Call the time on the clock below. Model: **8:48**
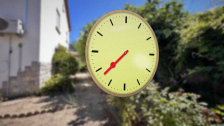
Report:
**7:38**
